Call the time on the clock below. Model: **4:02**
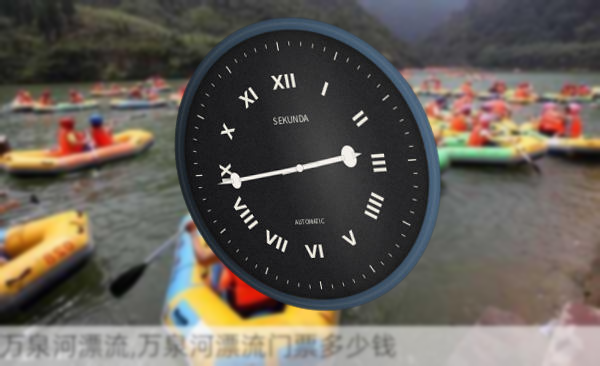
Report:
**2:44**
